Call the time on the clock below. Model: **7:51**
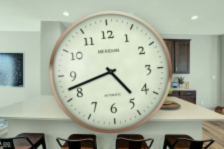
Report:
**4:42**
